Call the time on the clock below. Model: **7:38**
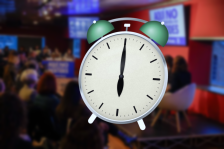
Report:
**6:00**
